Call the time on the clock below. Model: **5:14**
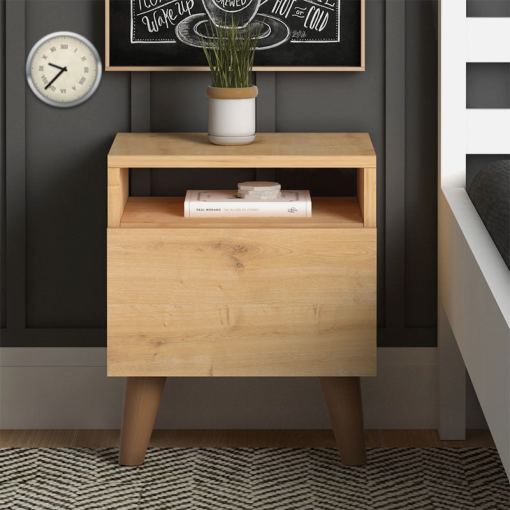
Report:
**9:37**
